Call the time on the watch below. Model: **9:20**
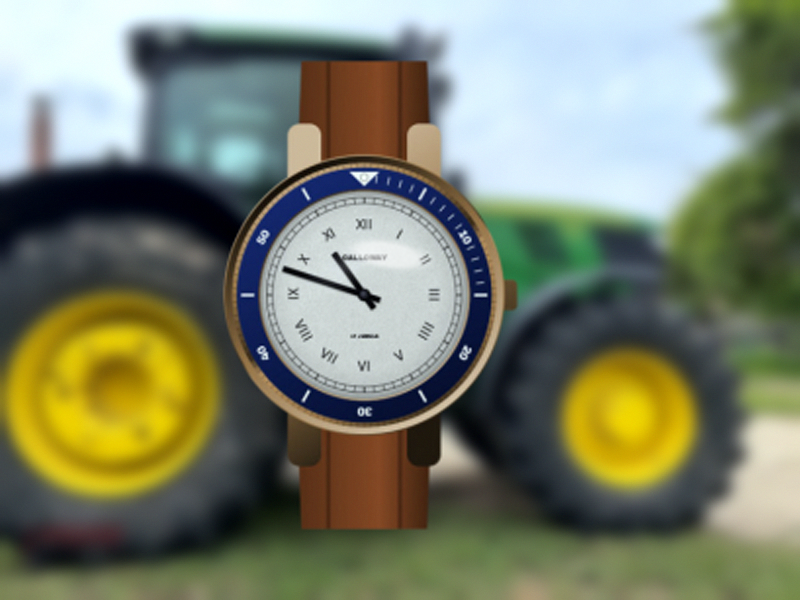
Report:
**10:48**
